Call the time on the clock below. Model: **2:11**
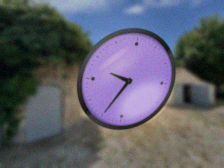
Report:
**9:35**
